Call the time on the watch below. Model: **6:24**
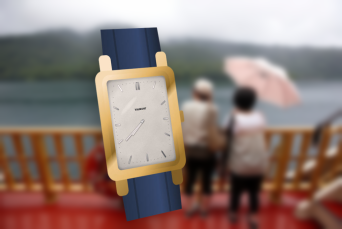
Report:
**7:39**
